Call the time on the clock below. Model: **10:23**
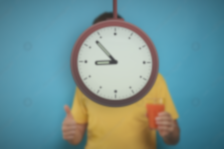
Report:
**8:53**
